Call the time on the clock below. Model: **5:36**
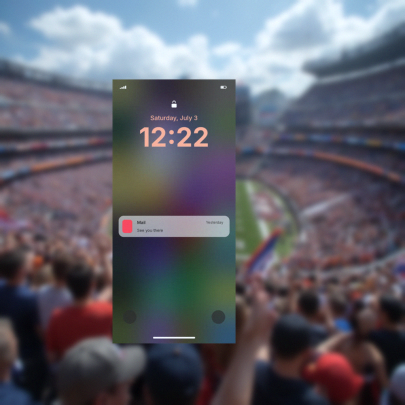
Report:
**12:22**
